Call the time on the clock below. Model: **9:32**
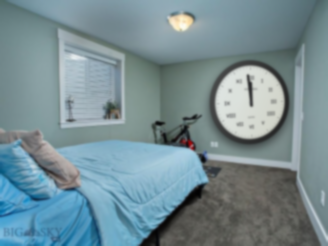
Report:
**11:59**
